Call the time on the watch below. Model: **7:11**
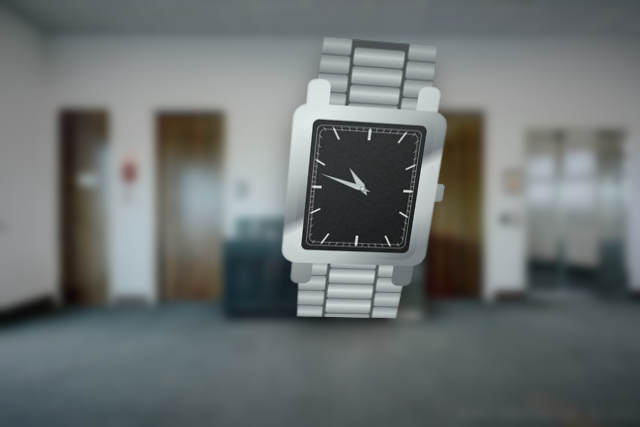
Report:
**10:48**
